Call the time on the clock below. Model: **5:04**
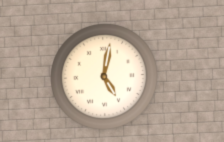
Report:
**5:02**
